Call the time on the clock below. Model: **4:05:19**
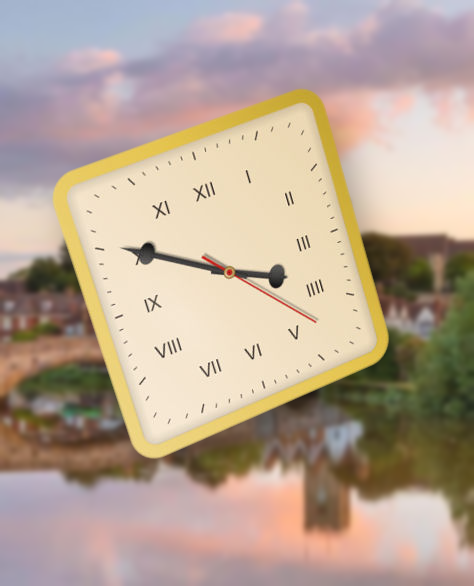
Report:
**3:50:23**
